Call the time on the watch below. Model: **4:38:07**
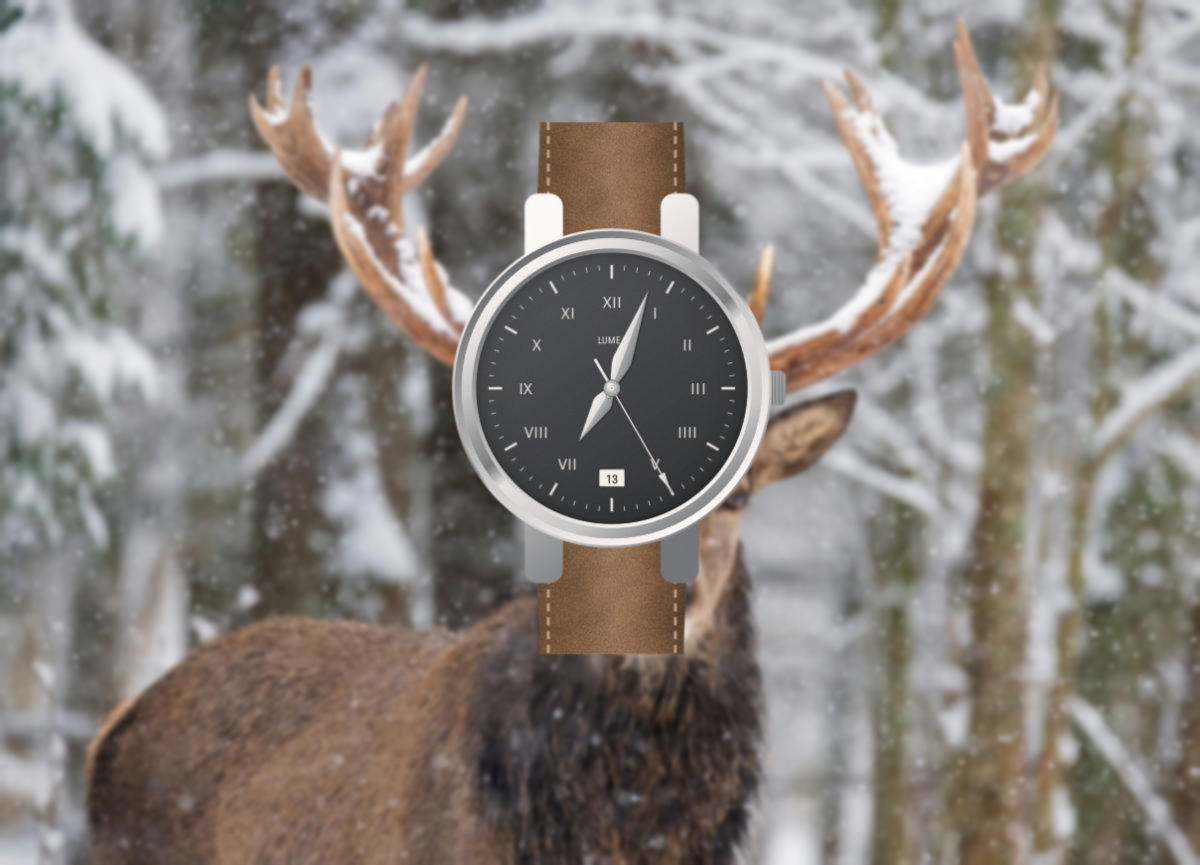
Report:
**7:03:25**
